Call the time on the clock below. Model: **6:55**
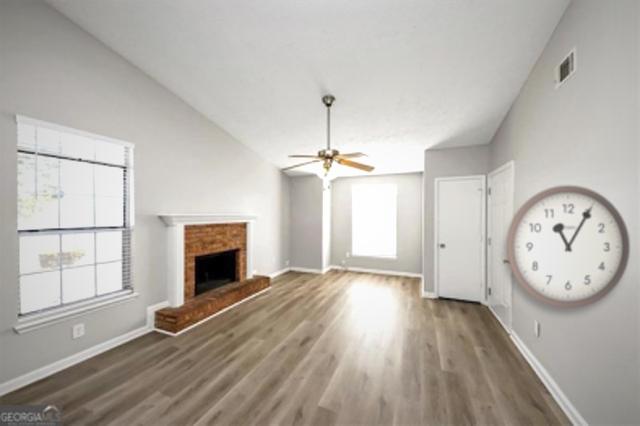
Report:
**11:05**
